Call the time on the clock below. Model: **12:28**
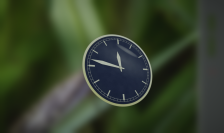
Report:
**11:47**
